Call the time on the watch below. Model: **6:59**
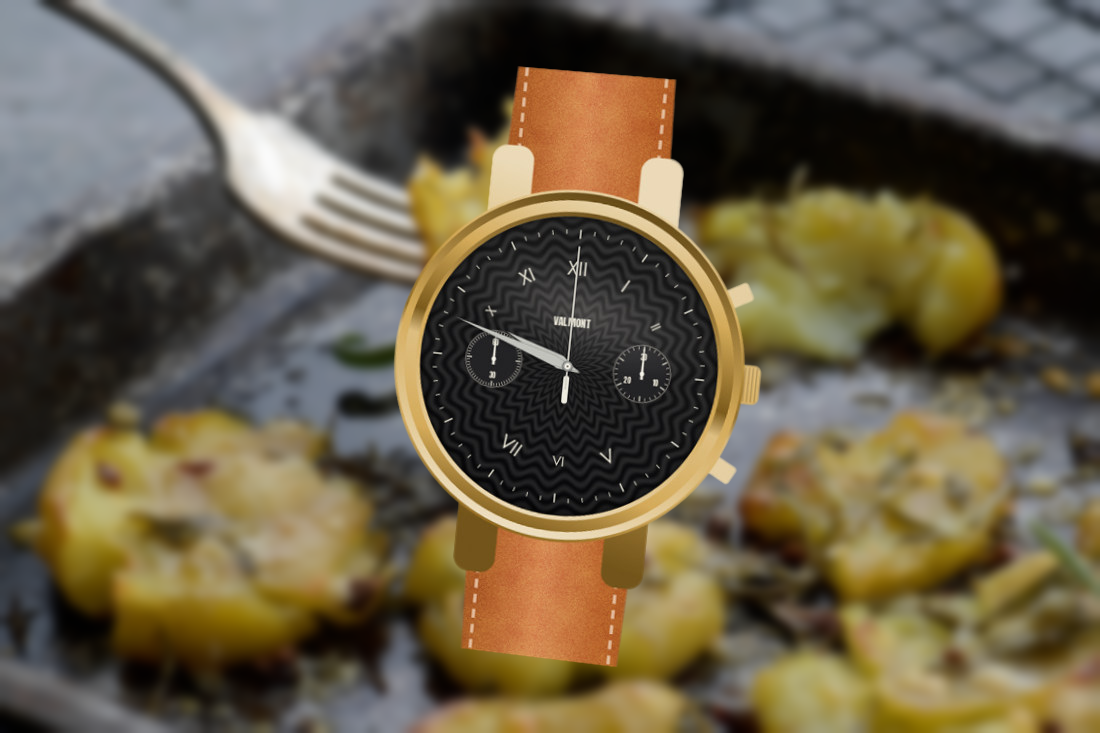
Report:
**9:48**
